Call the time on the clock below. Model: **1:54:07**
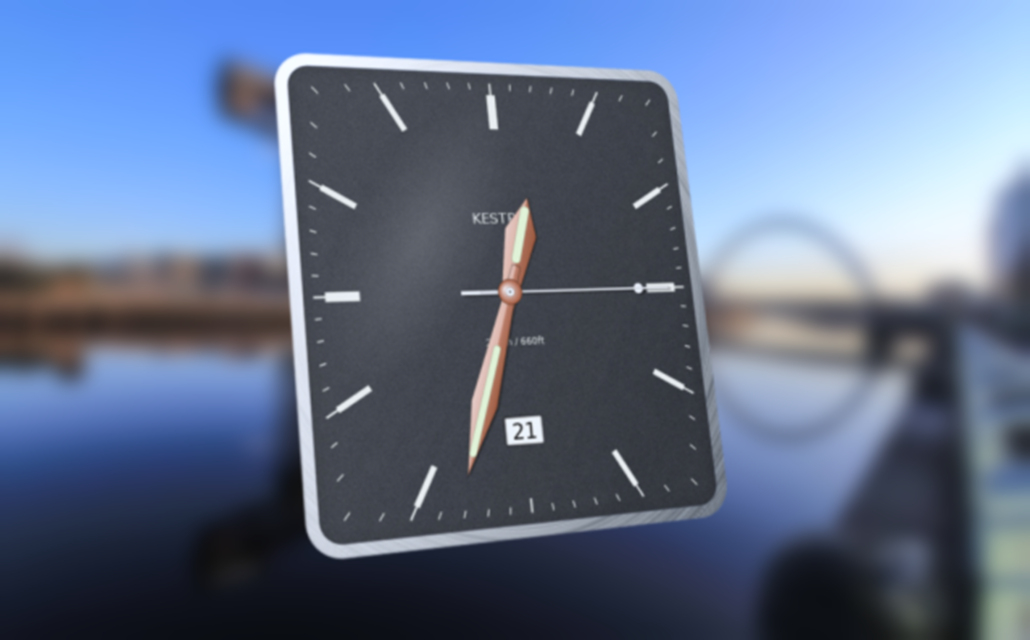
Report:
**12:33:15**
